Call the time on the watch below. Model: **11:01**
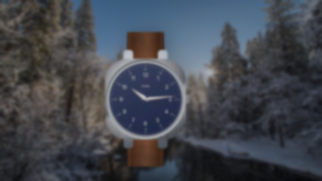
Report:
**10:14**
